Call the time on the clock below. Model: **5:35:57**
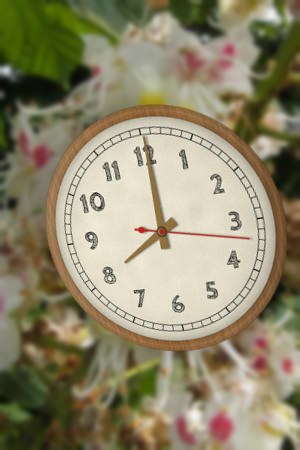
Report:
**8:00:17**
